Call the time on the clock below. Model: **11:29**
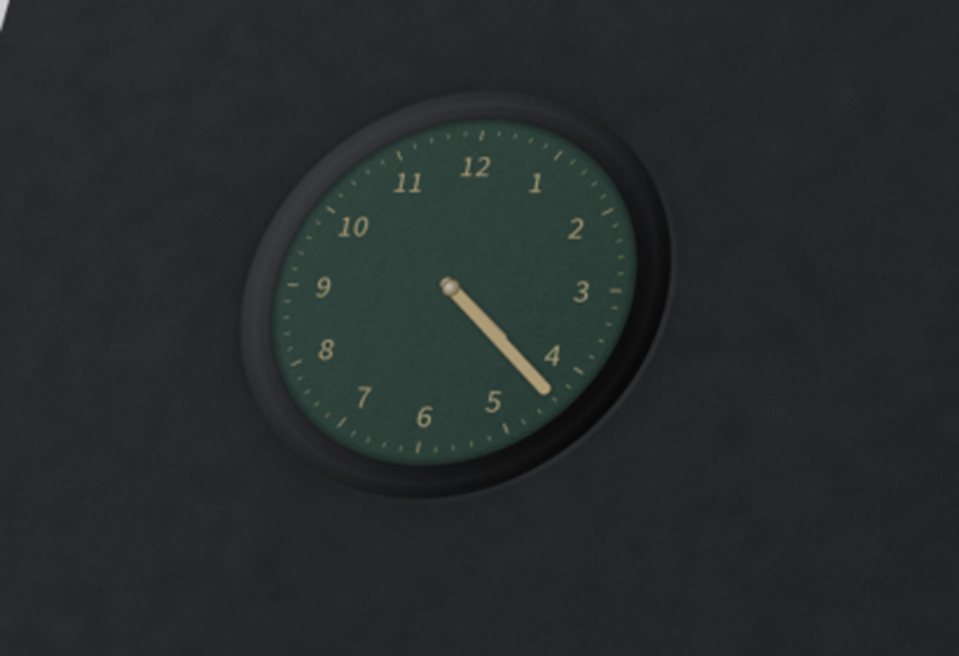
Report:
**4:22**
